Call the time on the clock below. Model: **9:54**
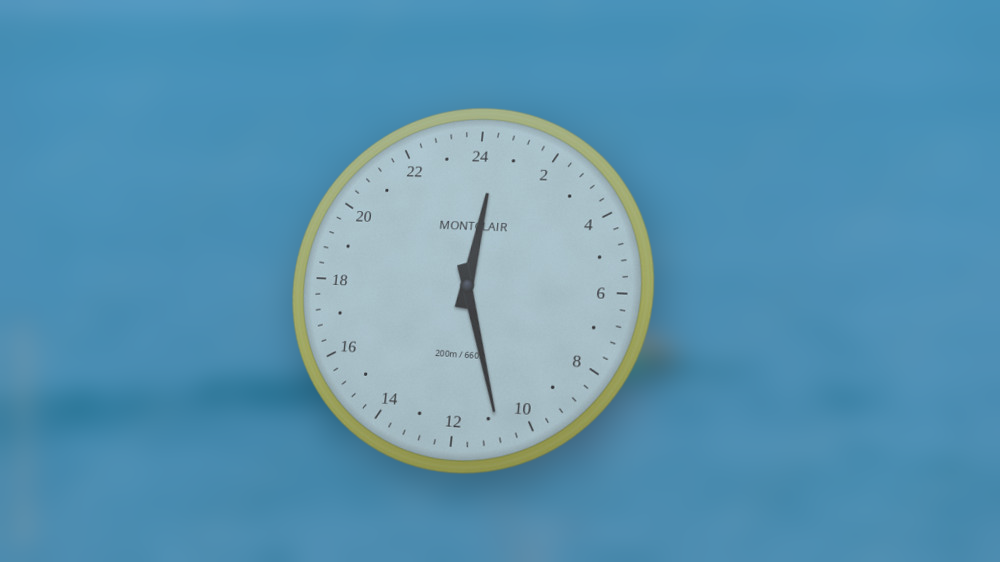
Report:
**0:27**
